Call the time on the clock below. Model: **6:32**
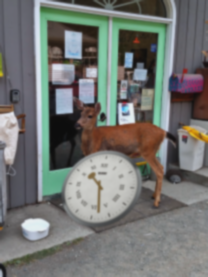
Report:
**10:28**
